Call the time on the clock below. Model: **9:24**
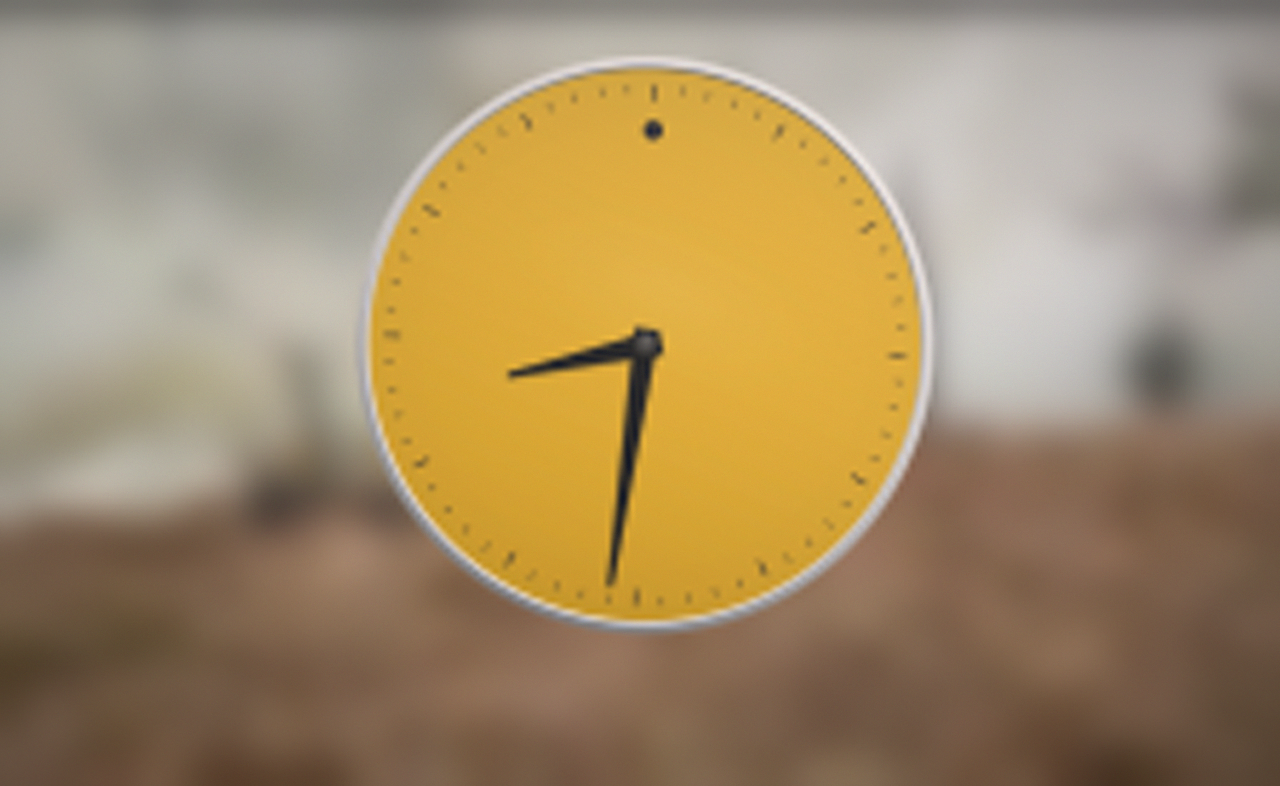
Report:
**8:31**
